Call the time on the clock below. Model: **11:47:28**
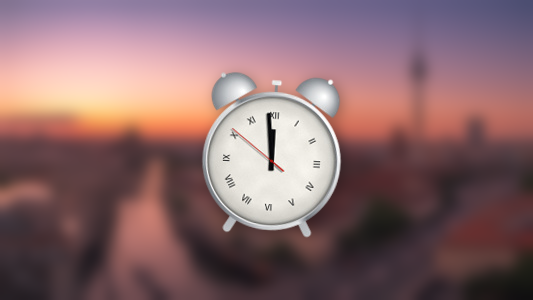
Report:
**11:58:51**
